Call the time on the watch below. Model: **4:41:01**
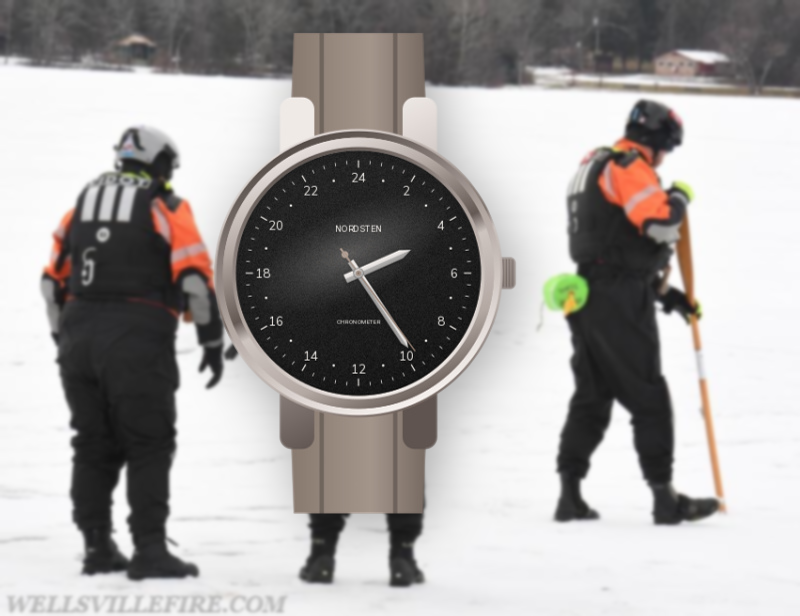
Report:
**4:24:24**
